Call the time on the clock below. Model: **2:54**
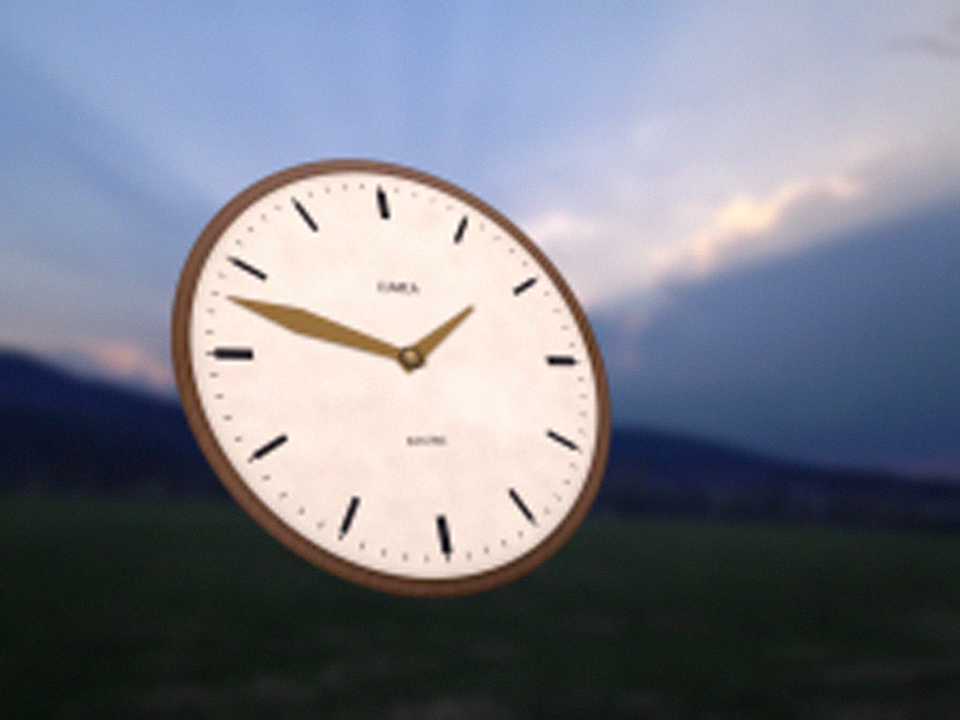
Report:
**1:48**
